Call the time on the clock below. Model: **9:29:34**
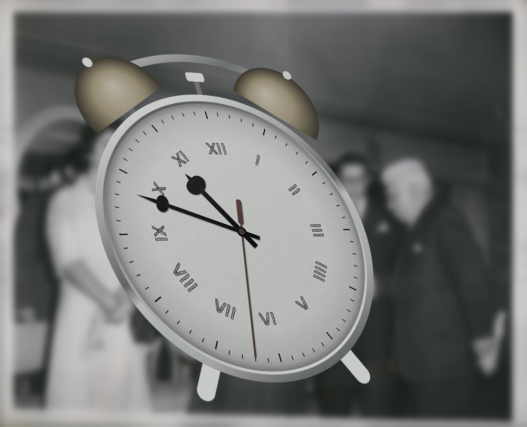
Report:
**10:48:32**
